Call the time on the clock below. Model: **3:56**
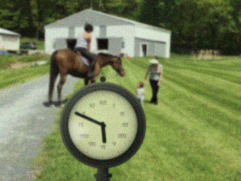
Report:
**5:49**
